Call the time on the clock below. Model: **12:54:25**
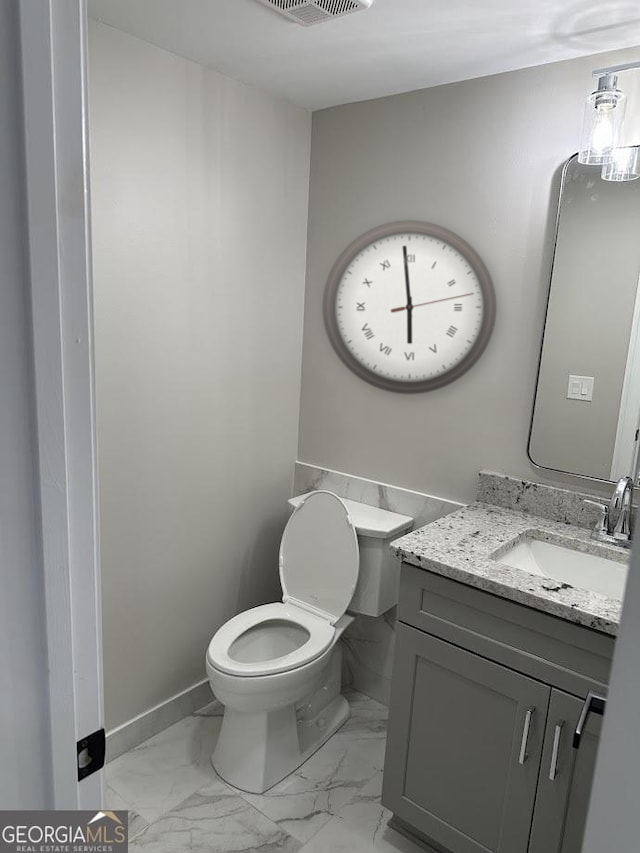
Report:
**5:59:13**
